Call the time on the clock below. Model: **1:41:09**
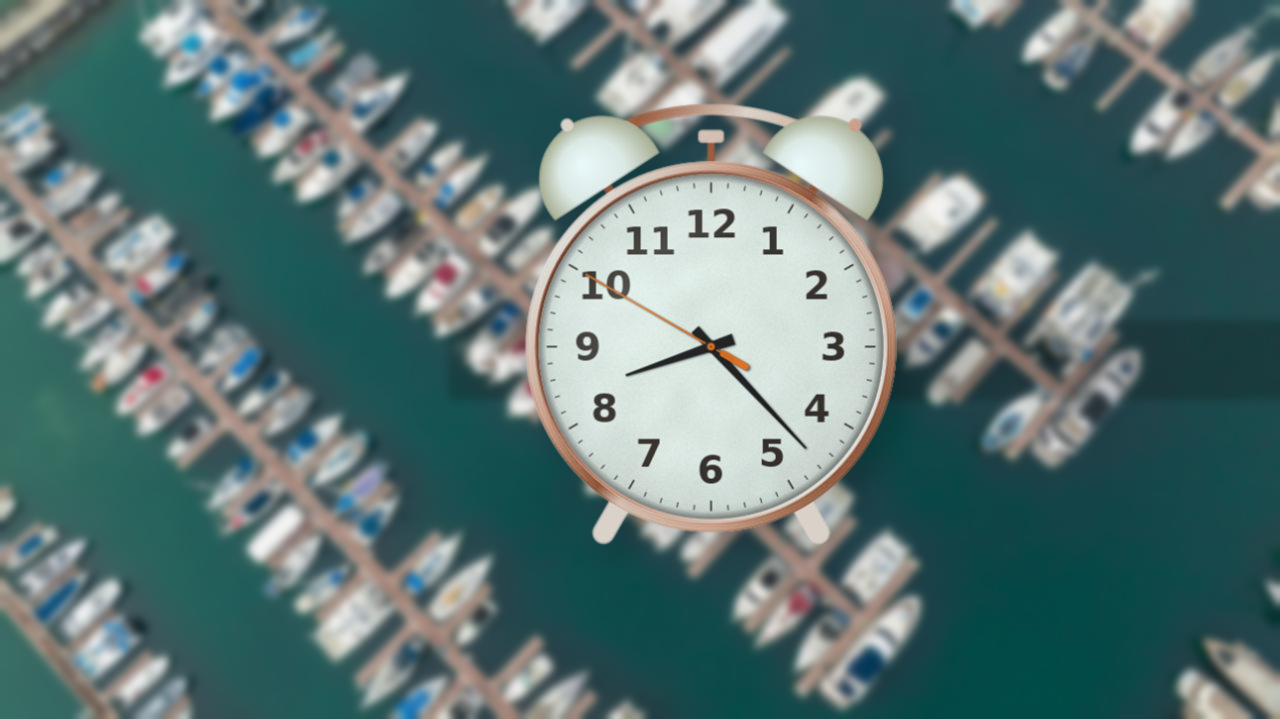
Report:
**8:22:50**
